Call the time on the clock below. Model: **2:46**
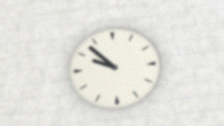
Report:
**9:53**
